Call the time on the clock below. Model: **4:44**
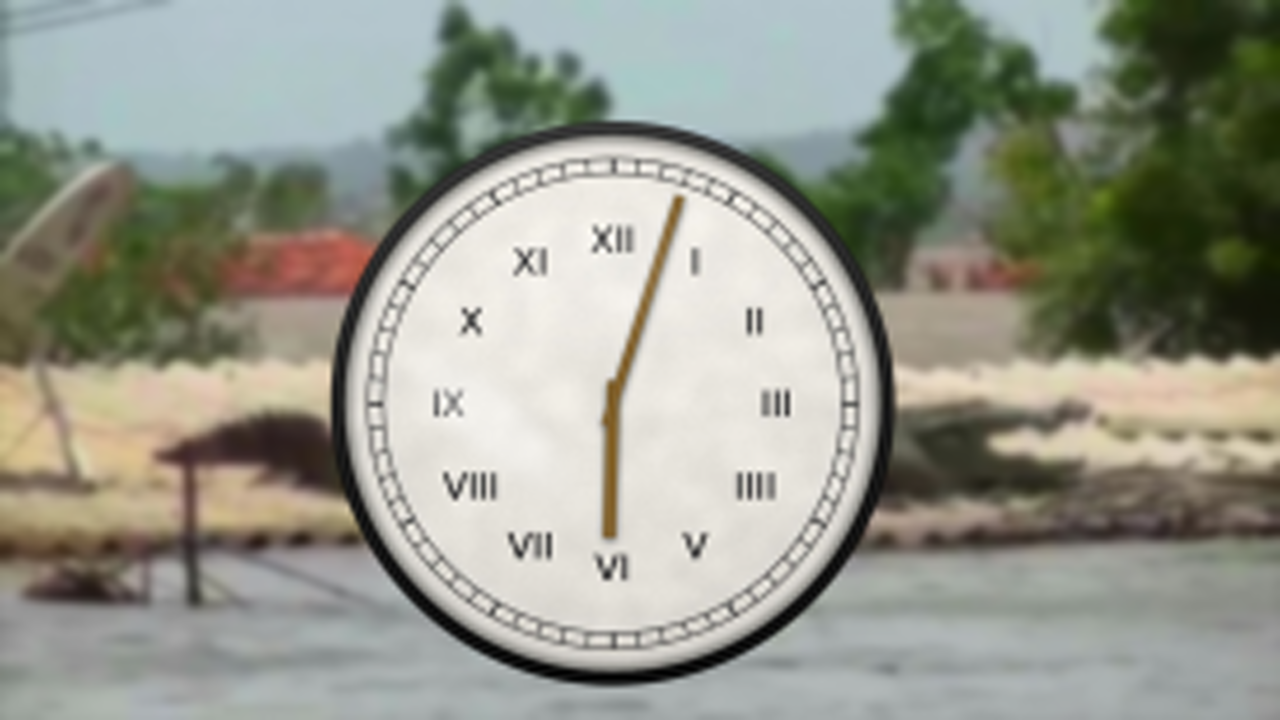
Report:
**6:03**
